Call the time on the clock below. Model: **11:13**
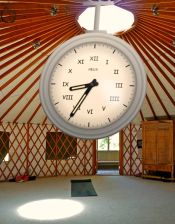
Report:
**8:35**
